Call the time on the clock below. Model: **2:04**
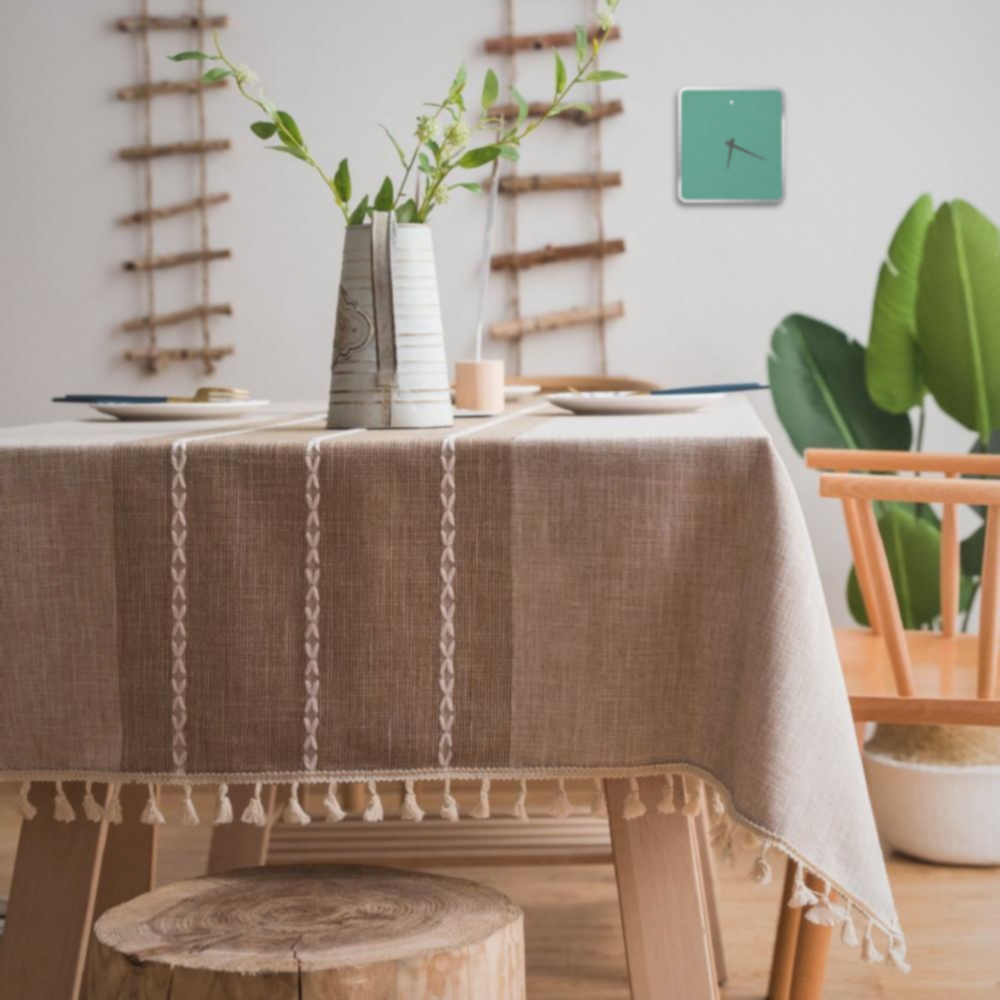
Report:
**6:19**
